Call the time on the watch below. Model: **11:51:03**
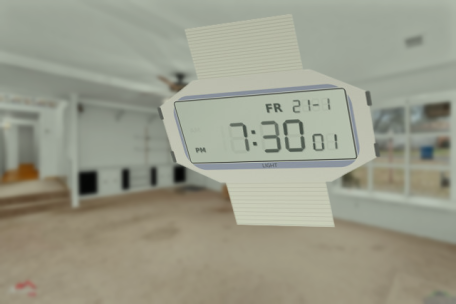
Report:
**7:30:01**
